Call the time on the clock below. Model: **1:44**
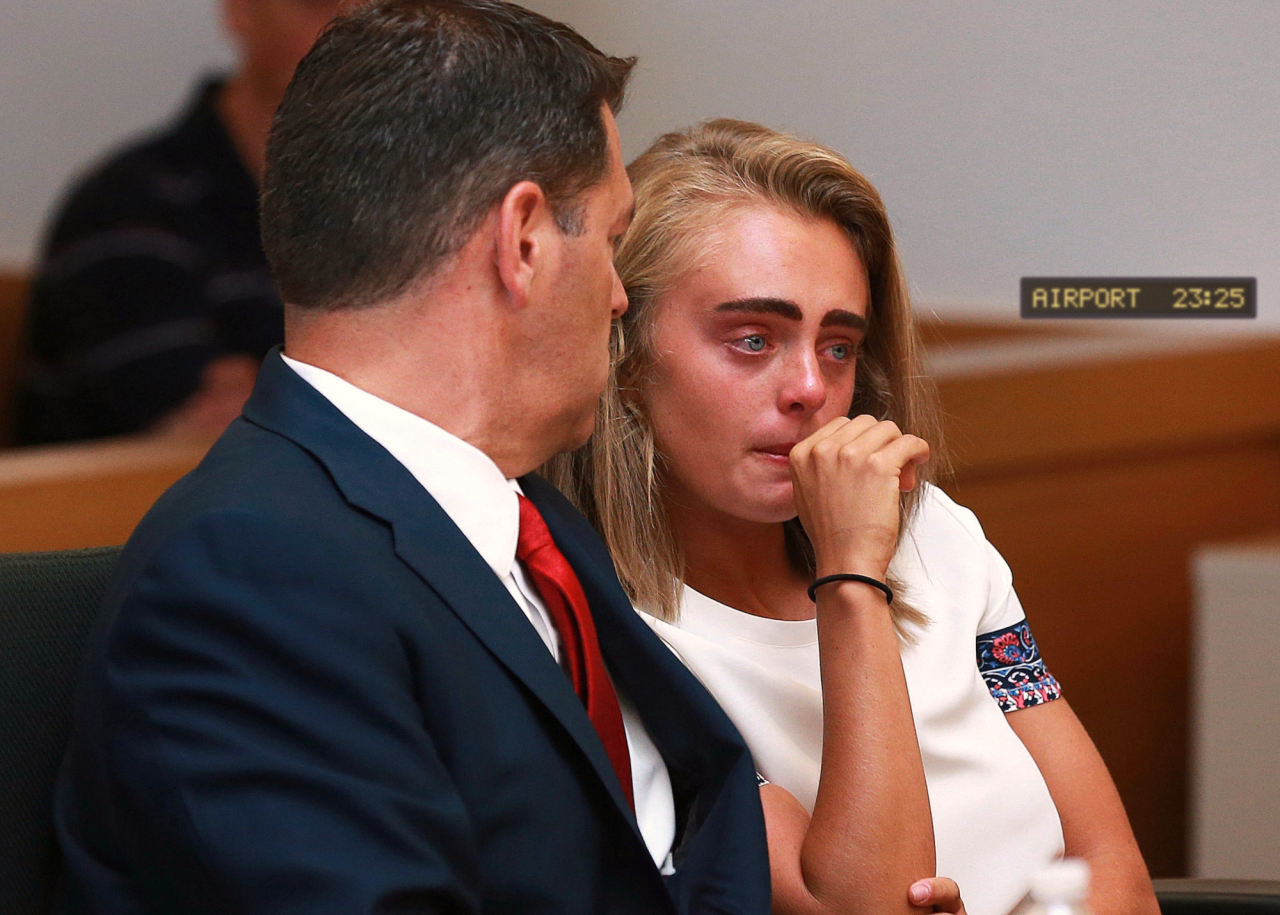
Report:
**23:25**
